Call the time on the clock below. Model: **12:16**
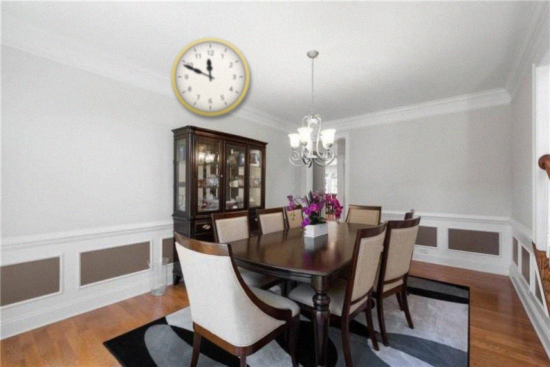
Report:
**11:49**
